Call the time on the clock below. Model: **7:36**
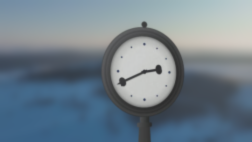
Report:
**2:41**
